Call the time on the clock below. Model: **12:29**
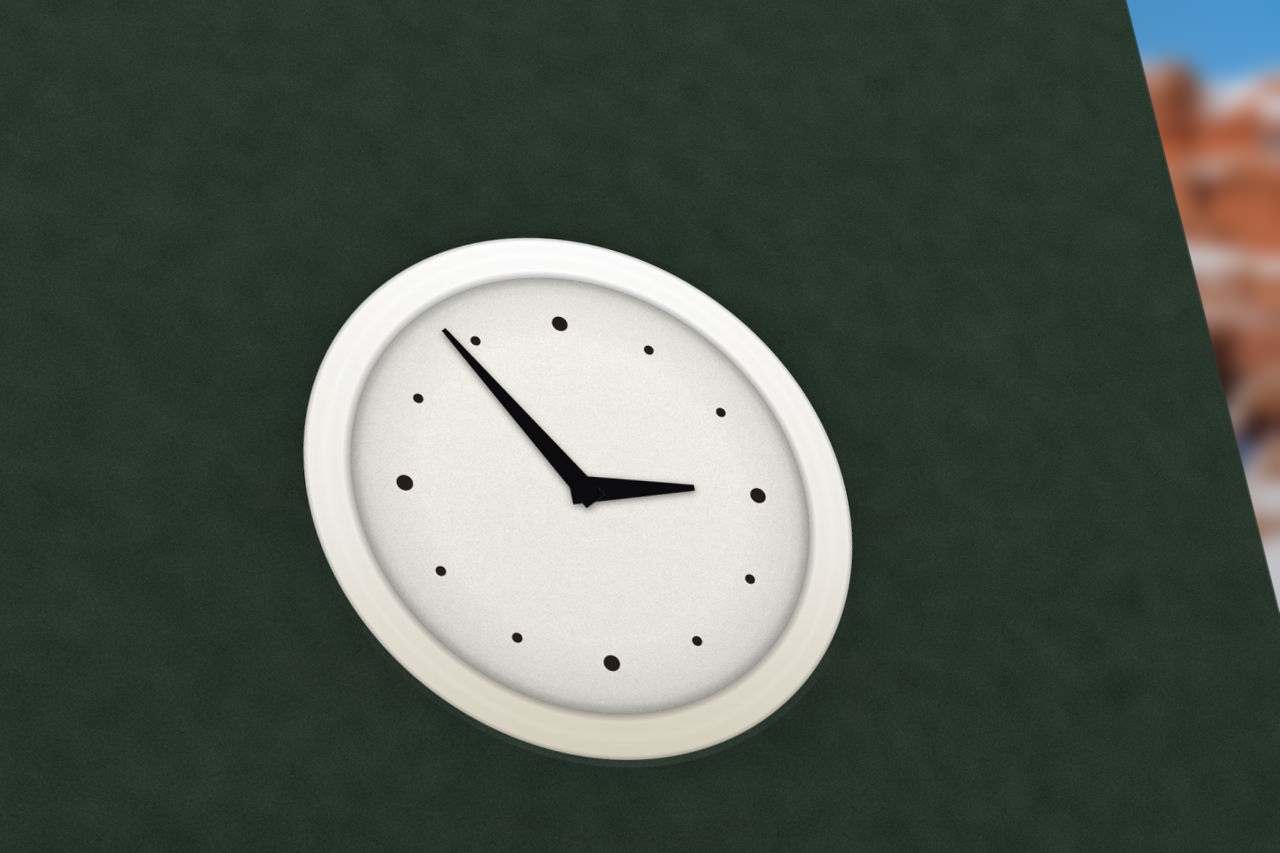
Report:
**2:54**
